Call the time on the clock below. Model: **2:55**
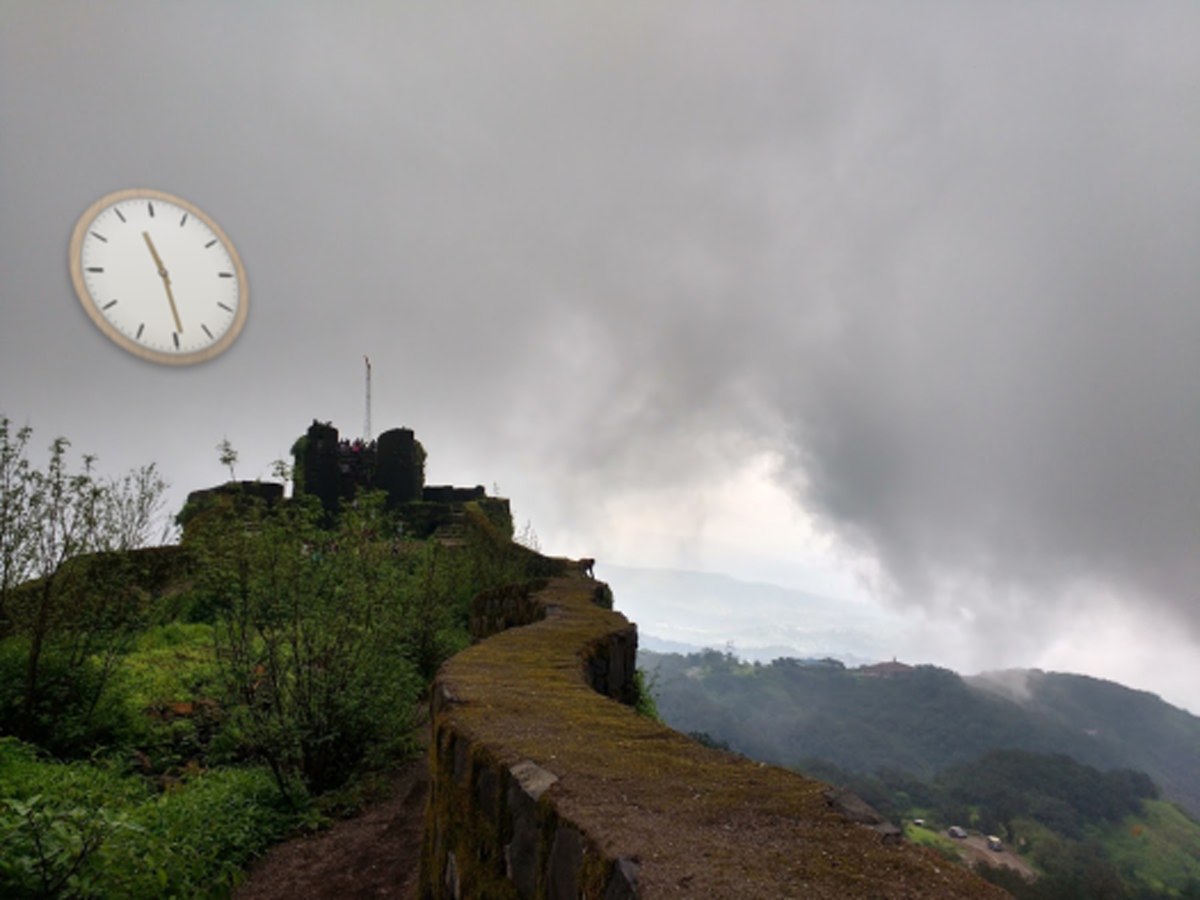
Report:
**11:29**
